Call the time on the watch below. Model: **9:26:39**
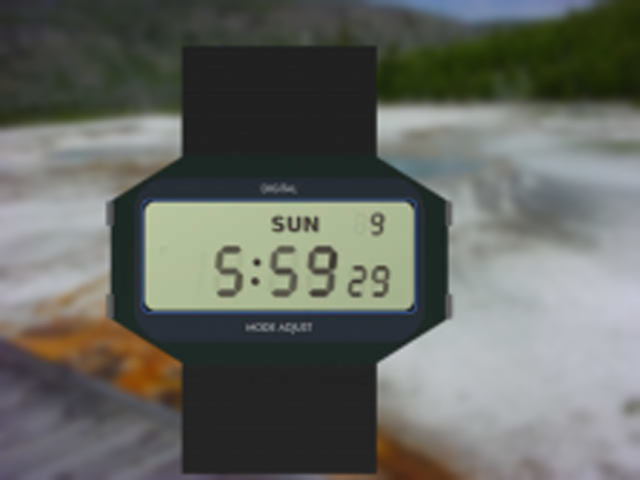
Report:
**5:59:29**
